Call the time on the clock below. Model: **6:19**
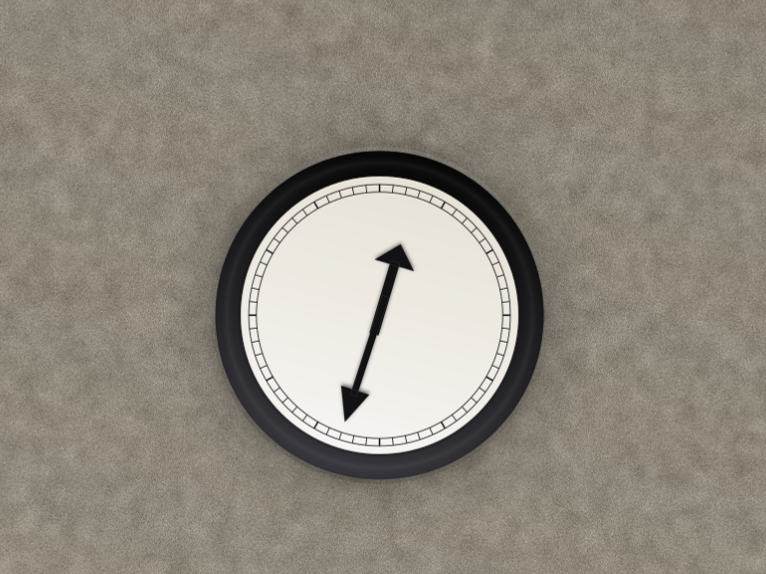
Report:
**12:33**
